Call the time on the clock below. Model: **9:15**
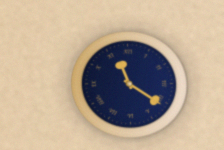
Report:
**11:21**
